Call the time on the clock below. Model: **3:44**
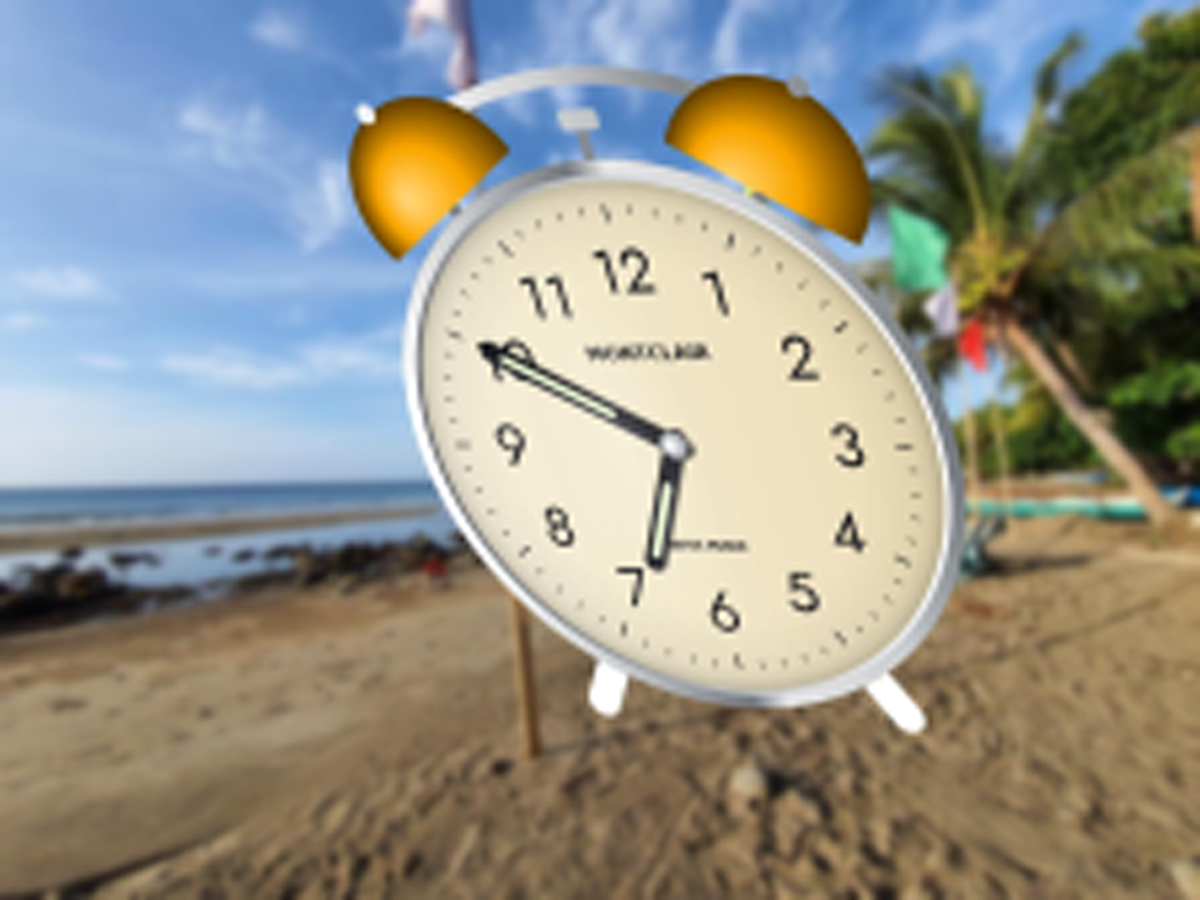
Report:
**6:50**
